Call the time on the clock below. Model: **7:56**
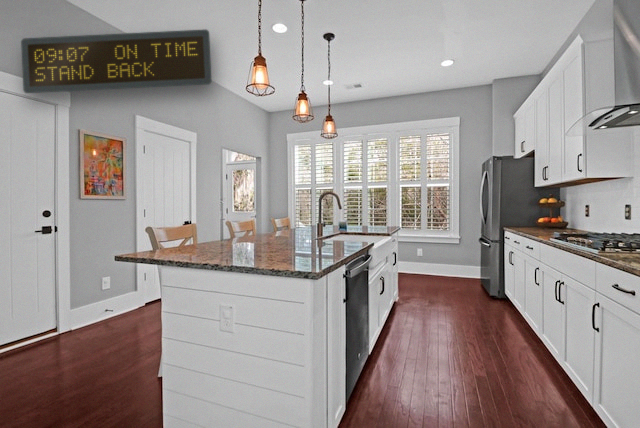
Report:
**9:07**
